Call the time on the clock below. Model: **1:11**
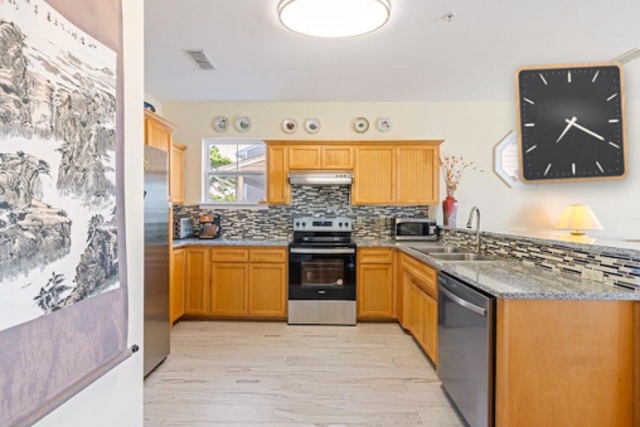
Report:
**7:20**
